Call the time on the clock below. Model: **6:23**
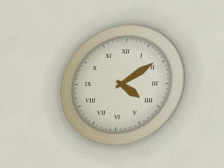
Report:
**4:09**
